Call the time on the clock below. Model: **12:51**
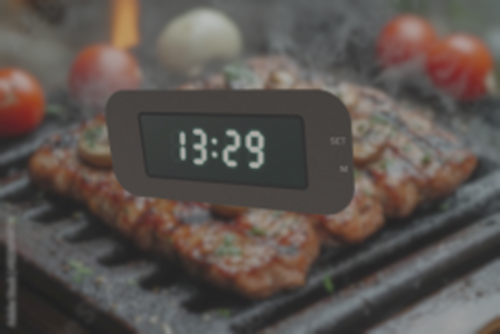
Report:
**13:29**
